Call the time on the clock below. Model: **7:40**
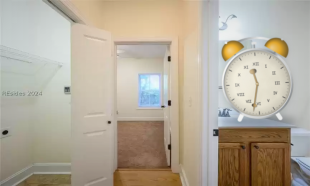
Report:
**11:32**
